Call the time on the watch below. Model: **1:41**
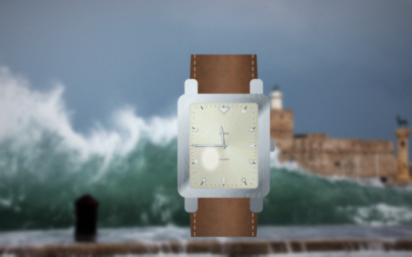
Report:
**11:45**
